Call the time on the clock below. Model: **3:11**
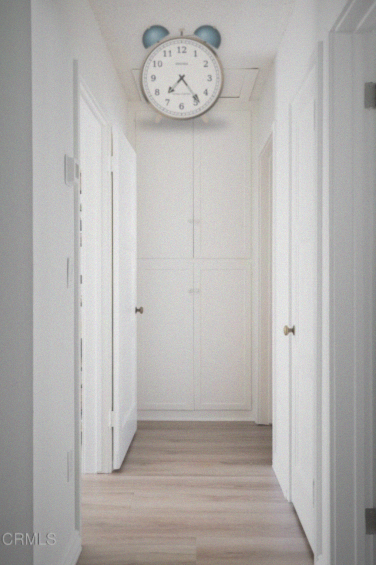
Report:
**7:24**
